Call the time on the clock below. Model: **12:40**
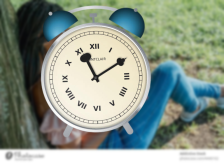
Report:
**11:10**
